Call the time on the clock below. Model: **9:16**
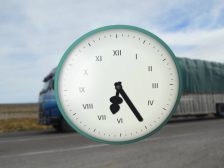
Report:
**6:25**
